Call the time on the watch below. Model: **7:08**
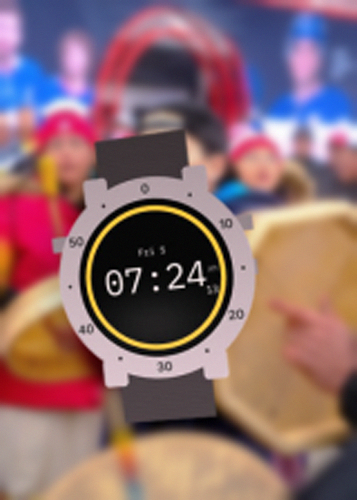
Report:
**7:24**
